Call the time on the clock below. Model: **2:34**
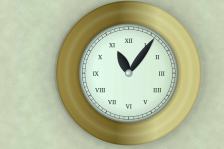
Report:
**11:06**
